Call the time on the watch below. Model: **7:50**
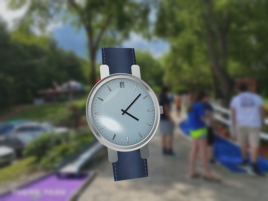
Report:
**4:08**
